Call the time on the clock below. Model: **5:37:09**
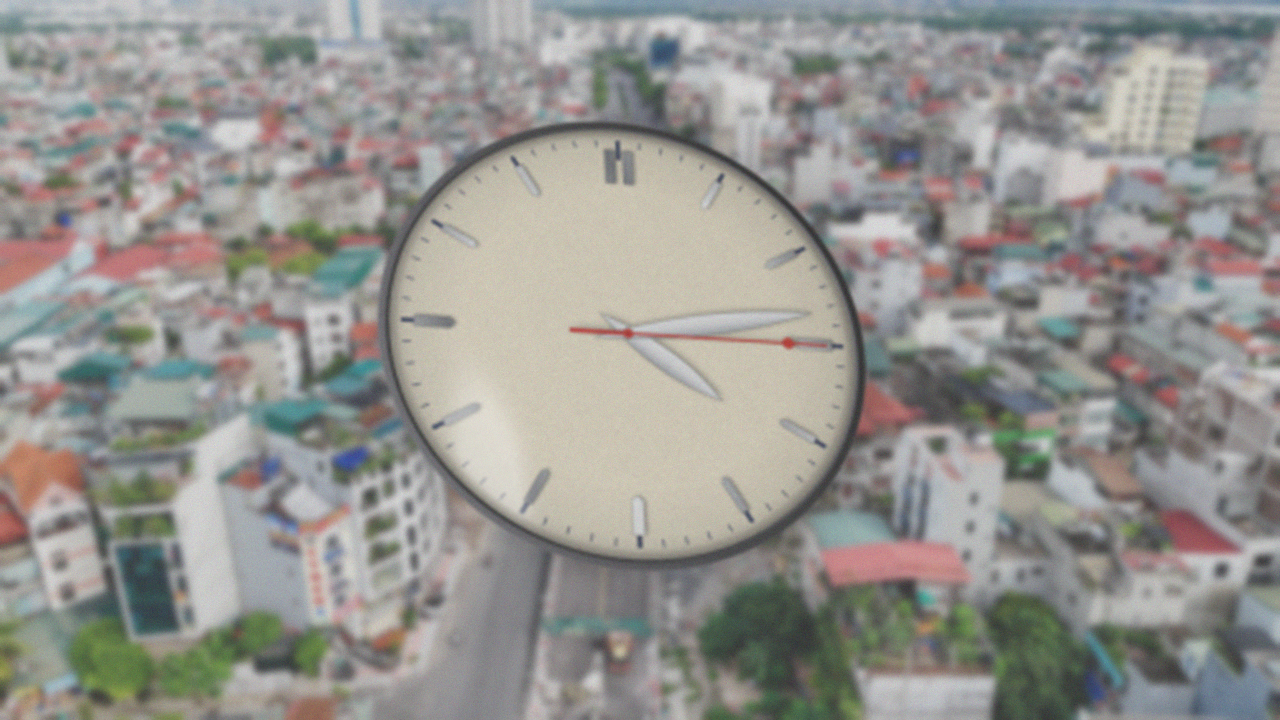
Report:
**4:13:15**
